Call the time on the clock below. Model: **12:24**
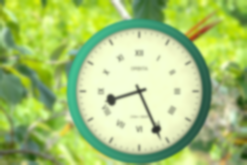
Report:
**8:26**
